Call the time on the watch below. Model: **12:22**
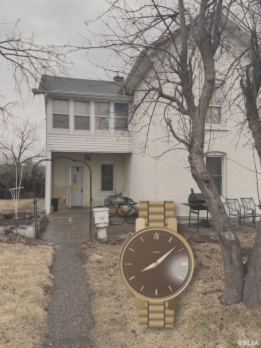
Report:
**8:08**
